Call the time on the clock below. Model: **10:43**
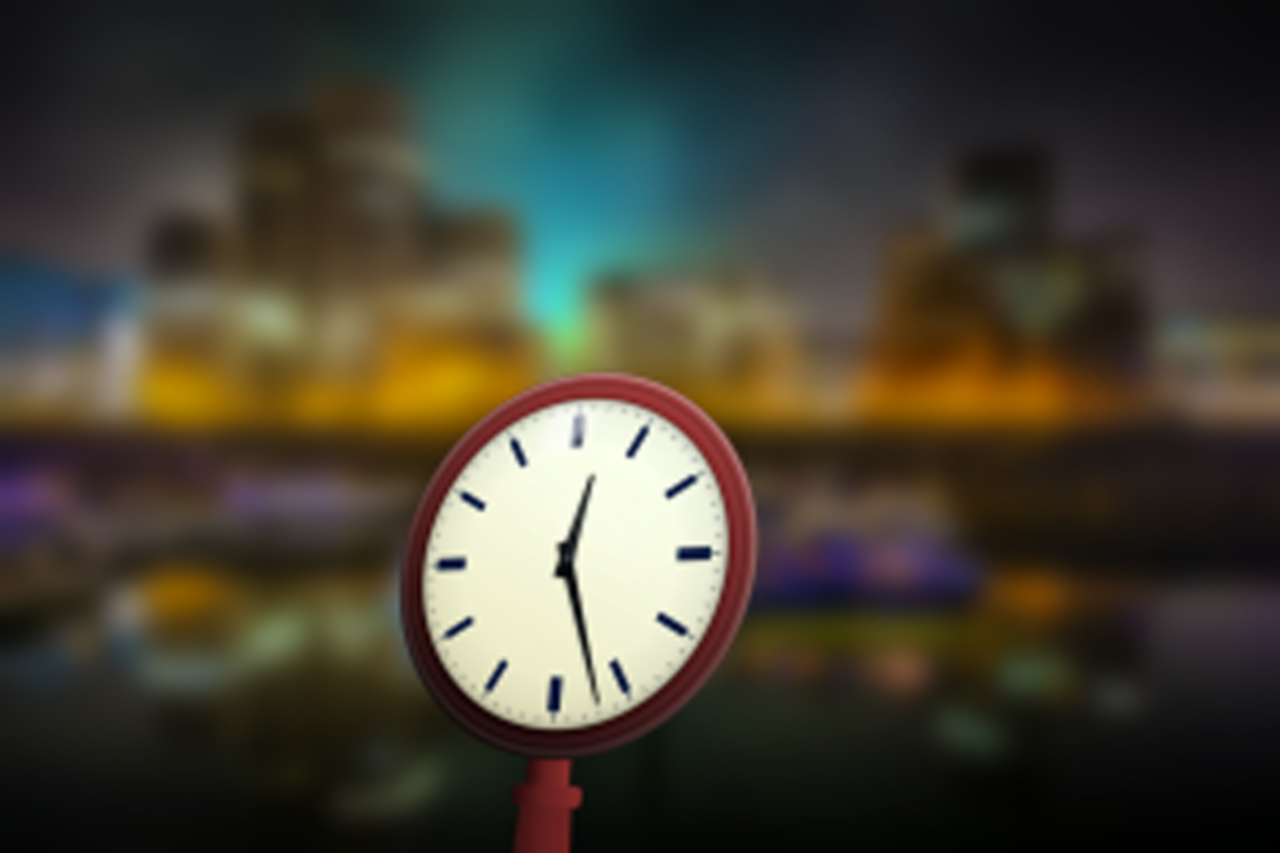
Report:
**12:27**
